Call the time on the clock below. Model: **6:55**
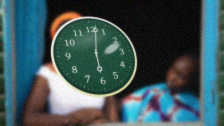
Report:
**6:02**
